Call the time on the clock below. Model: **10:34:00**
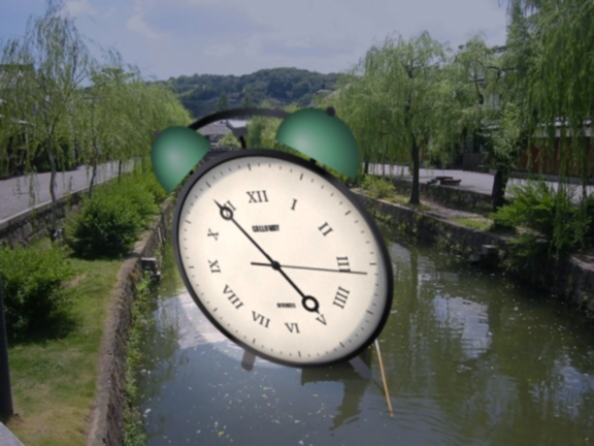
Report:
**4:54:16**
